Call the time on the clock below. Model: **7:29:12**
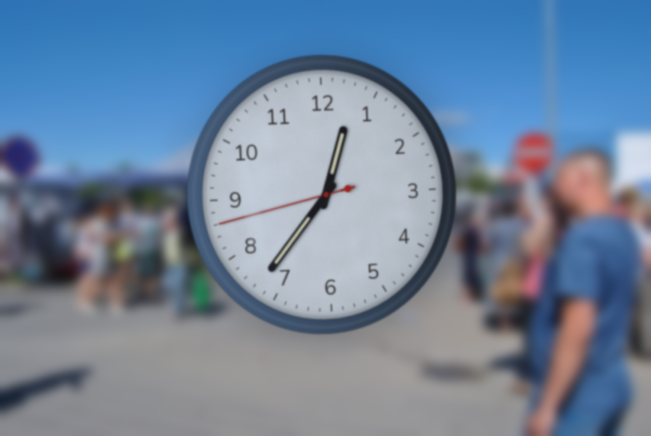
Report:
**12:36:43**
